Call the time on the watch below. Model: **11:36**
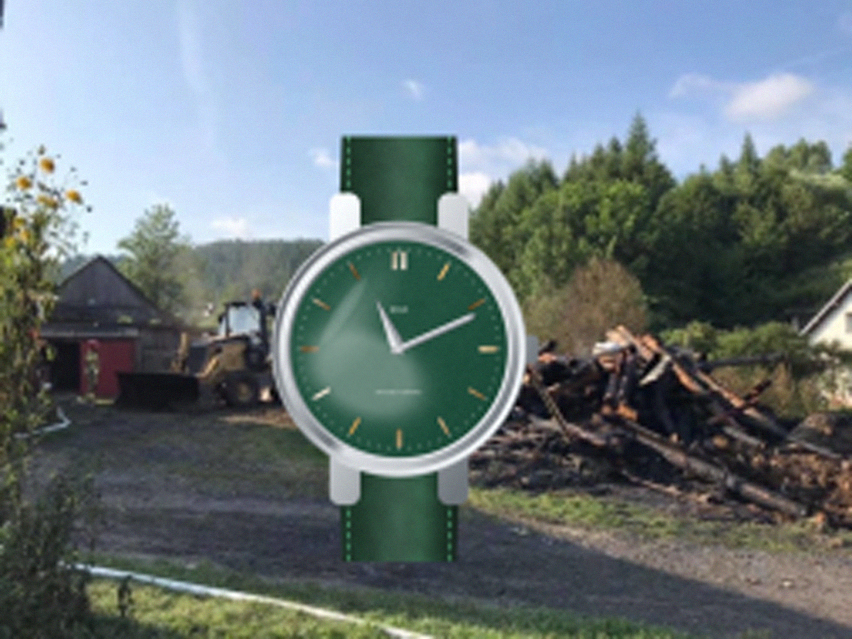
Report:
**11:11**
